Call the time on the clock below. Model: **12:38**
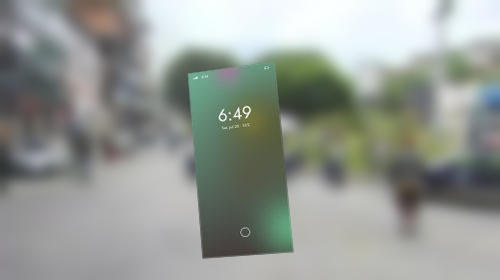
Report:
**6:49**
